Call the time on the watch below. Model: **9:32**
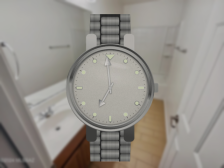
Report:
**6:59**
